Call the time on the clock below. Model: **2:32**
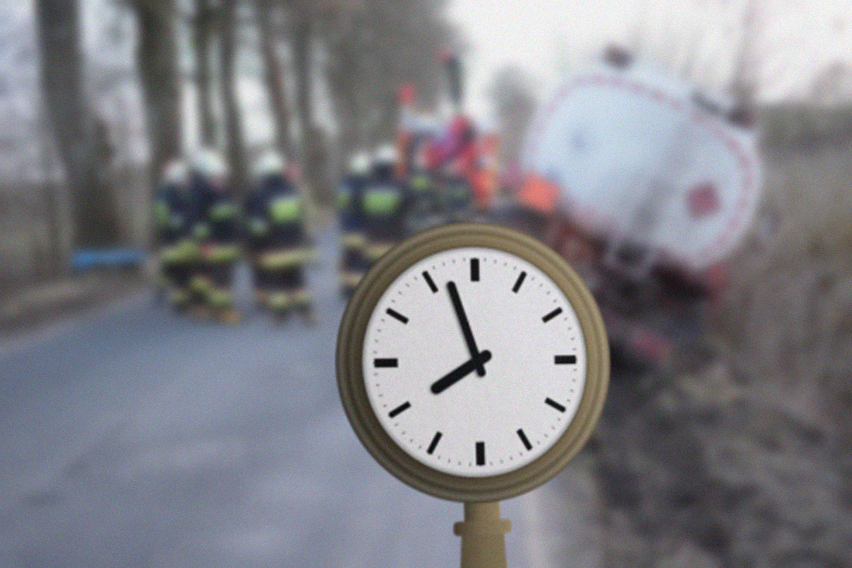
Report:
**7:57**
